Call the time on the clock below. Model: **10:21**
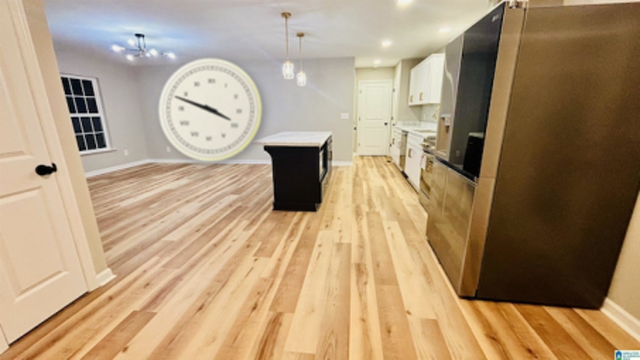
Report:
**3:48**
